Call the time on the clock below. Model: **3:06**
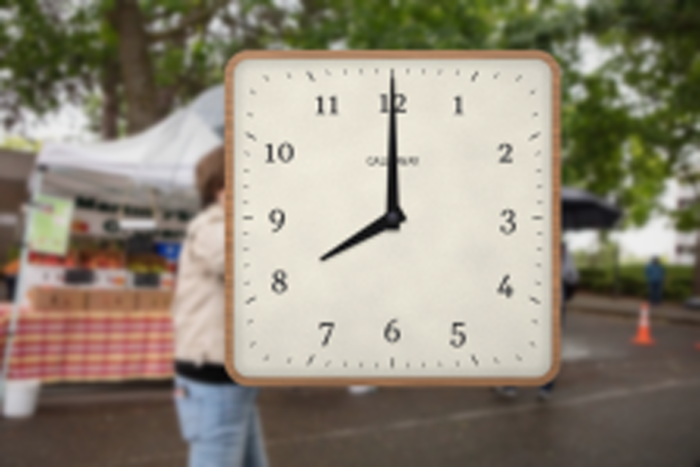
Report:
**8:00**
